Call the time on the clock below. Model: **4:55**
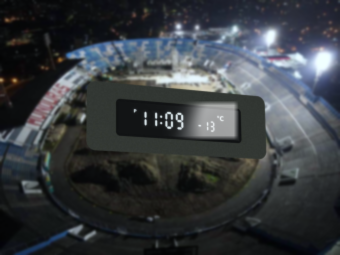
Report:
**11:09**
